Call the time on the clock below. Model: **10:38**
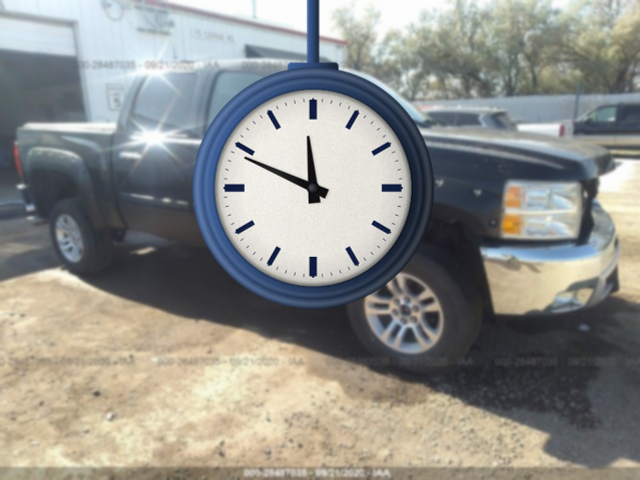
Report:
**11:49**
